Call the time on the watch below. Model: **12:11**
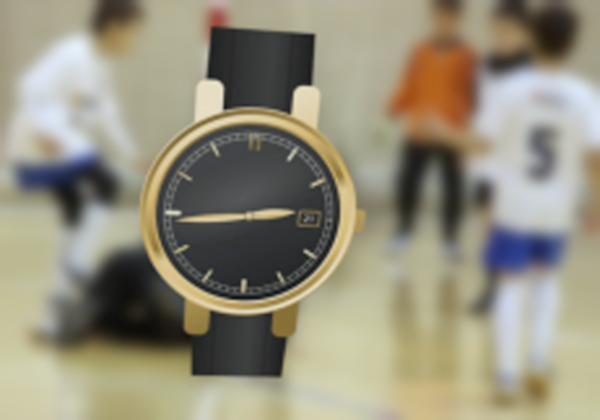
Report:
**2:44**
